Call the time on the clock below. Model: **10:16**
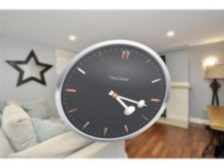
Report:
**4:17**
